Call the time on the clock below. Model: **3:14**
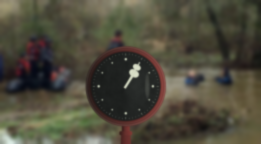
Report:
**1:05**
